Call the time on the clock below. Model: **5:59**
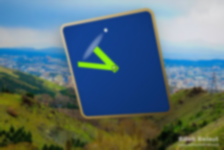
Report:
**10:47**
